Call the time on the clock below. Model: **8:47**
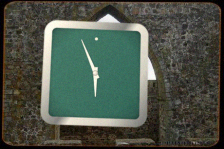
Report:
**5:56**
